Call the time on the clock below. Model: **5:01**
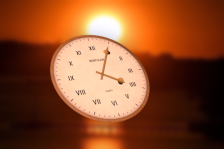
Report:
**4:05**
